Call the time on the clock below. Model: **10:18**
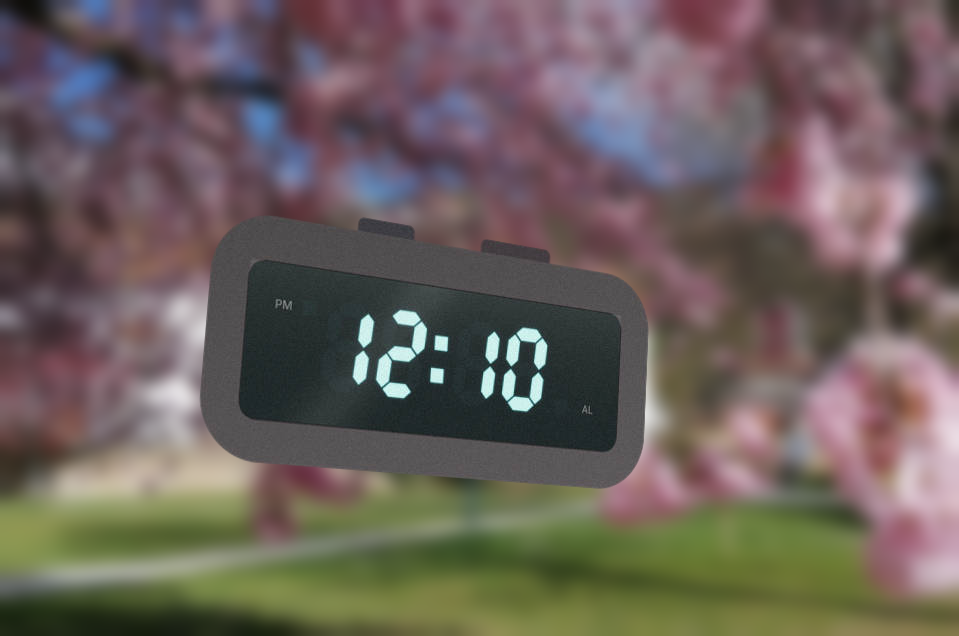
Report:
**12:10**
